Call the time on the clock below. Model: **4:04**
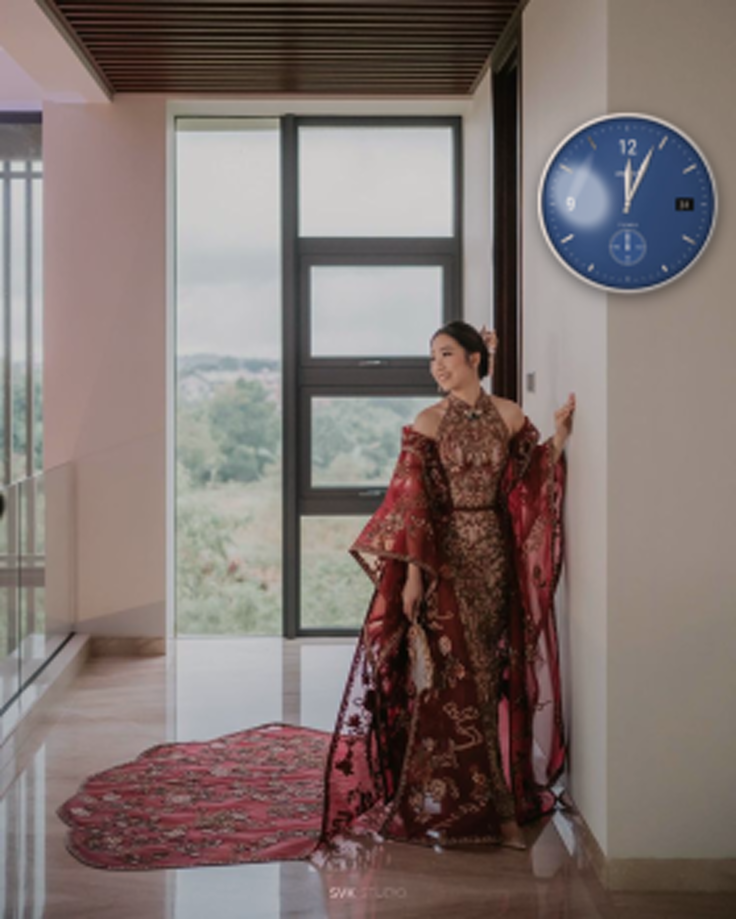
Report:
**12:04**
